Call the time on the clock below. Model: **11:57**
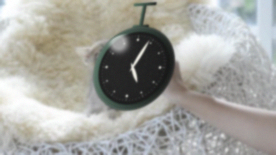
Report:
**5:04**
